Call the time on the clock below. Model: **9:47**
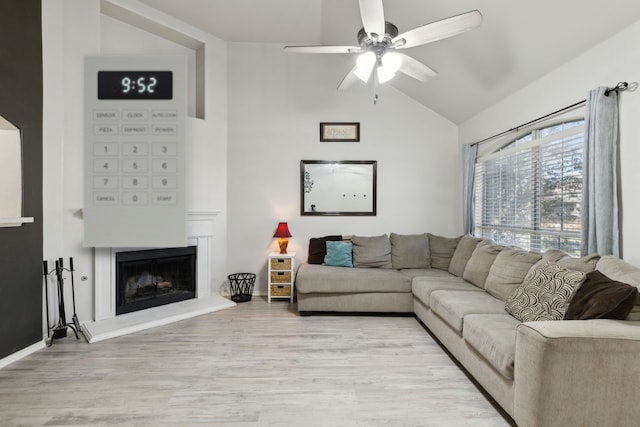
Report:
**9:52**
